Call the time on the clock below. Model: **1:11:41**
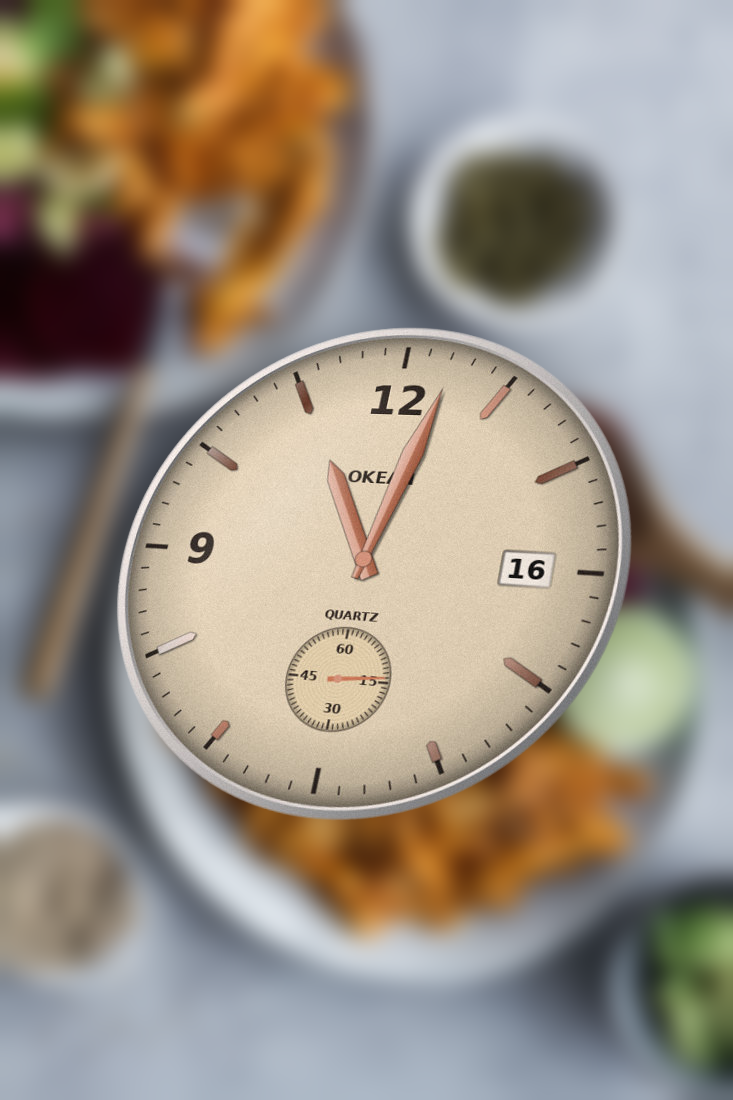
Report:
**11:02:14**
